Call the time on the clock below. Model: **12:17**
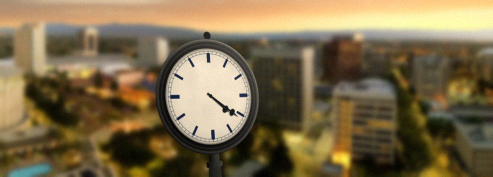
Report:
**4:21**
